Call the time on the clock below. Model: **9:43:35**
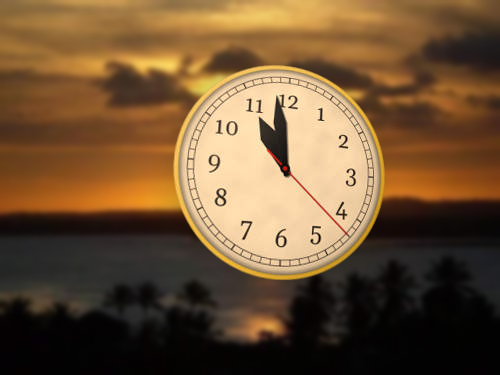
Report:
**10:58:22**
